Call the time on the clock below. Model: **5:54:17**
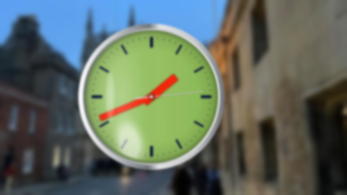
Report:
**1:41:14**
